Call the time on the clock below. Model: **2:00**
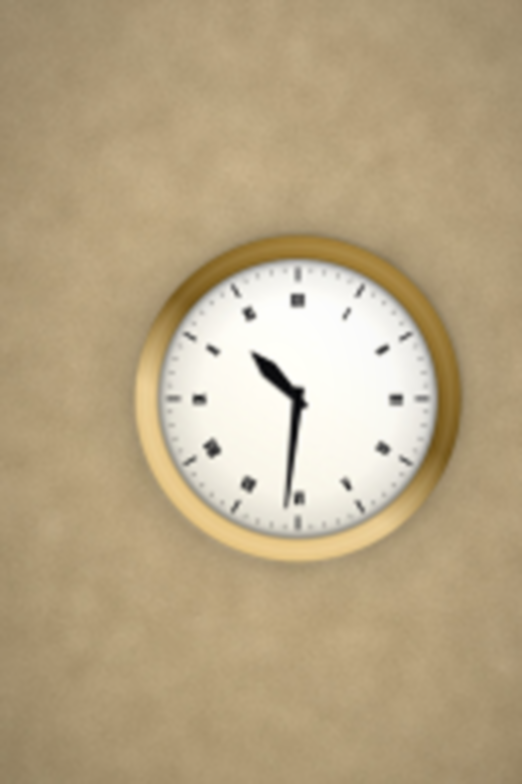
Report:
**10:31**
